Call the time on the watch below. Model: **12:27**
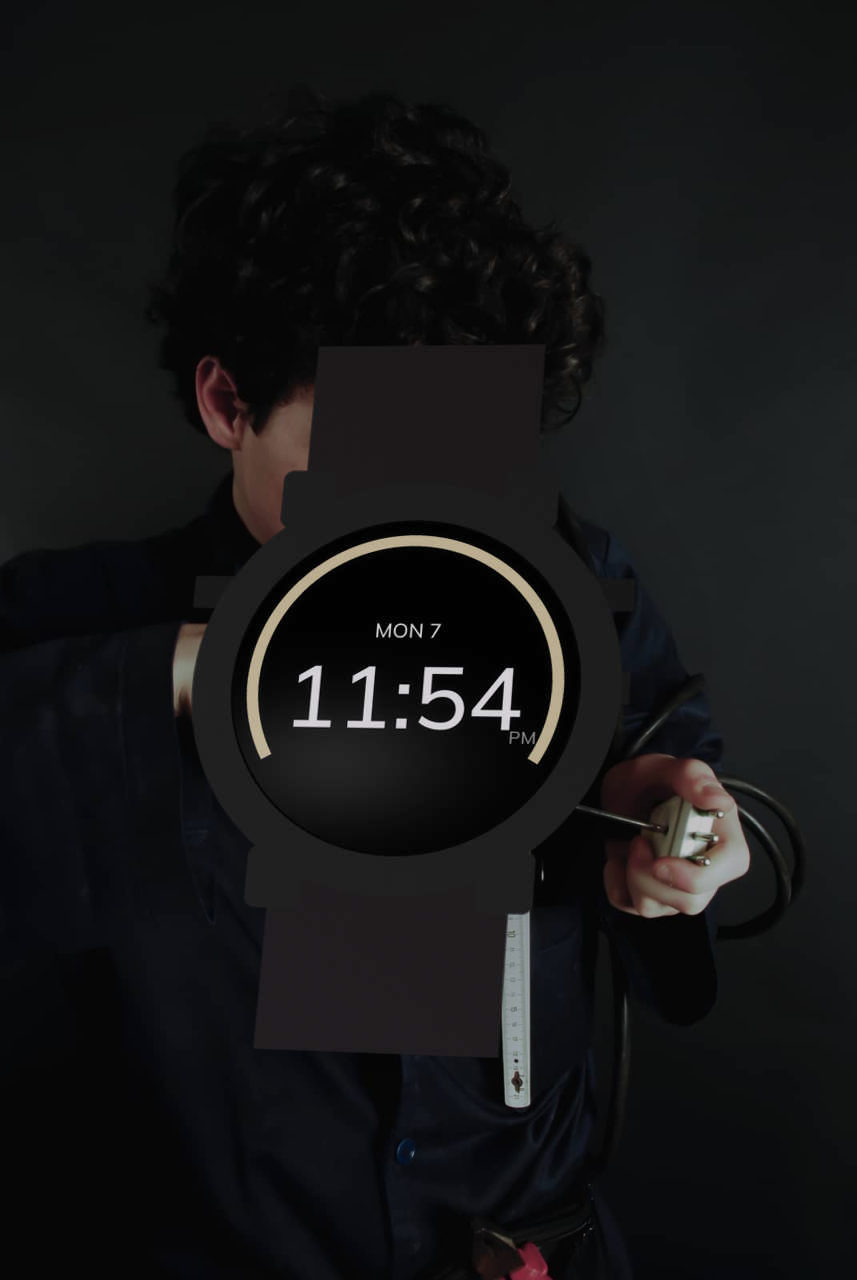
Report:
**11:54**
